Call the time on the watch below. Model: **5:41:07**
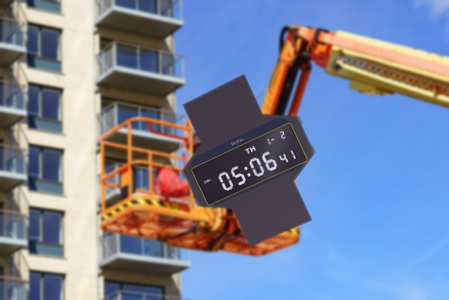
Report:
**5:06:41**
